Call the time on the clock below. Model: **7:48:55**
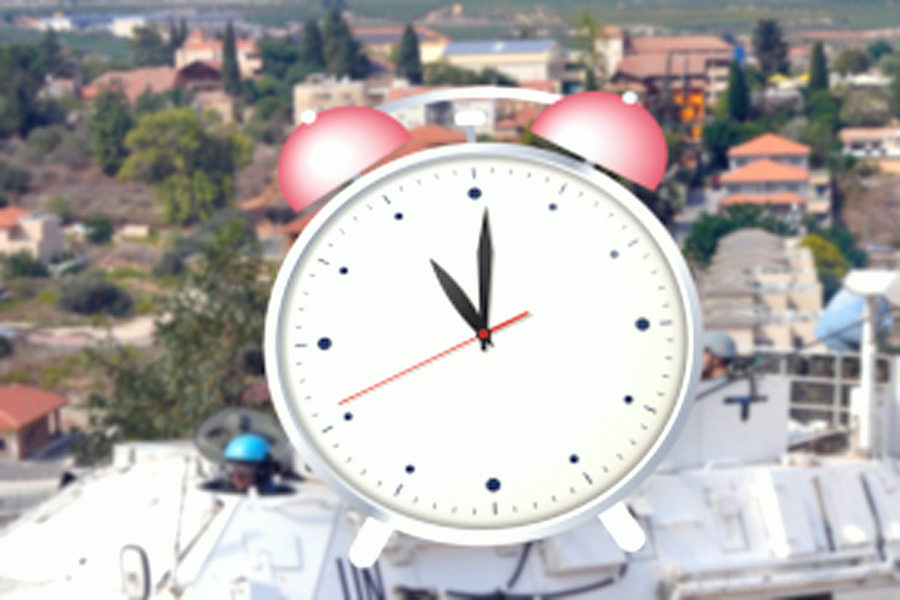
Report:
**11:00:41**
